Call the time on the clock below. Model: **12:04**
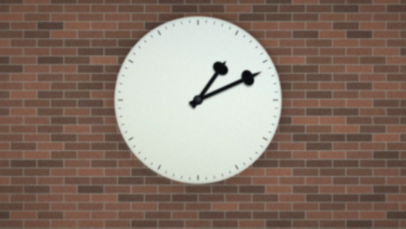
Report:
**1:11**
